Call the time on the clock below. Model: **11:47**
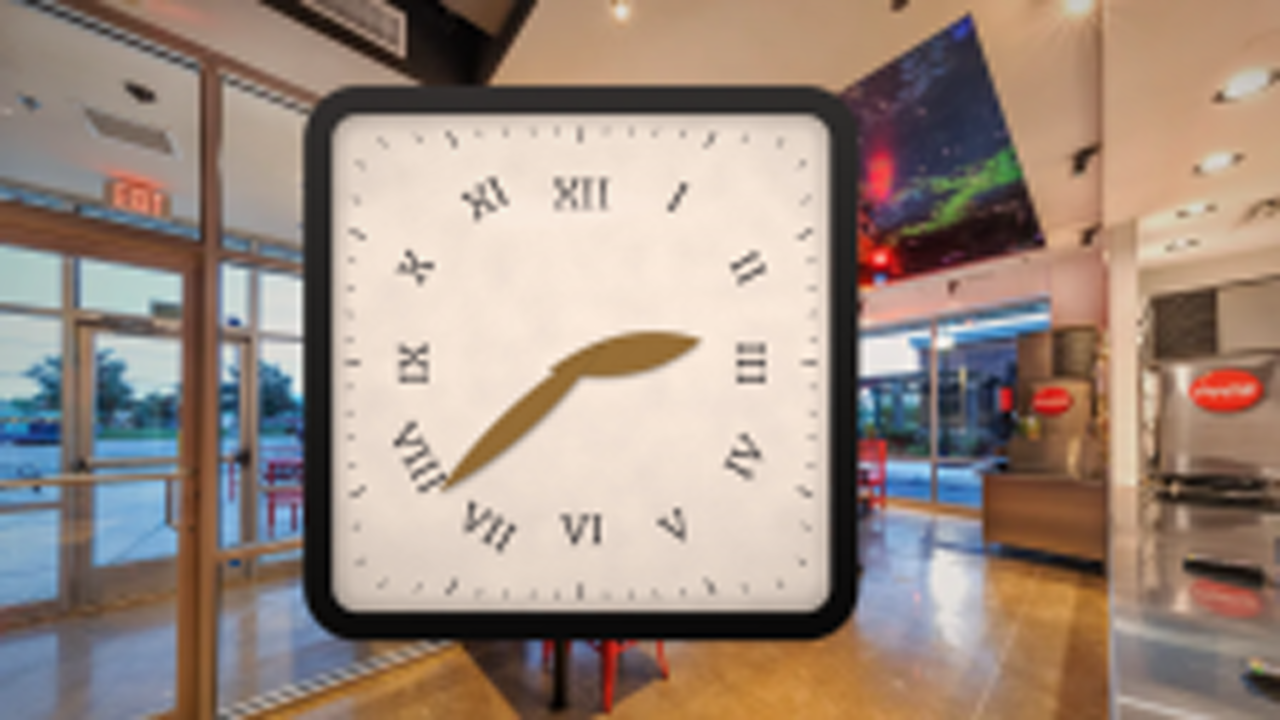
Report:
**2:38**
